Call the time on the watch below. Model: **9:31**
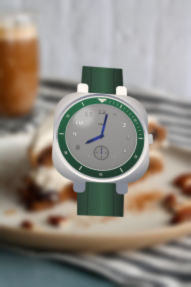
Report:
**8:02**
